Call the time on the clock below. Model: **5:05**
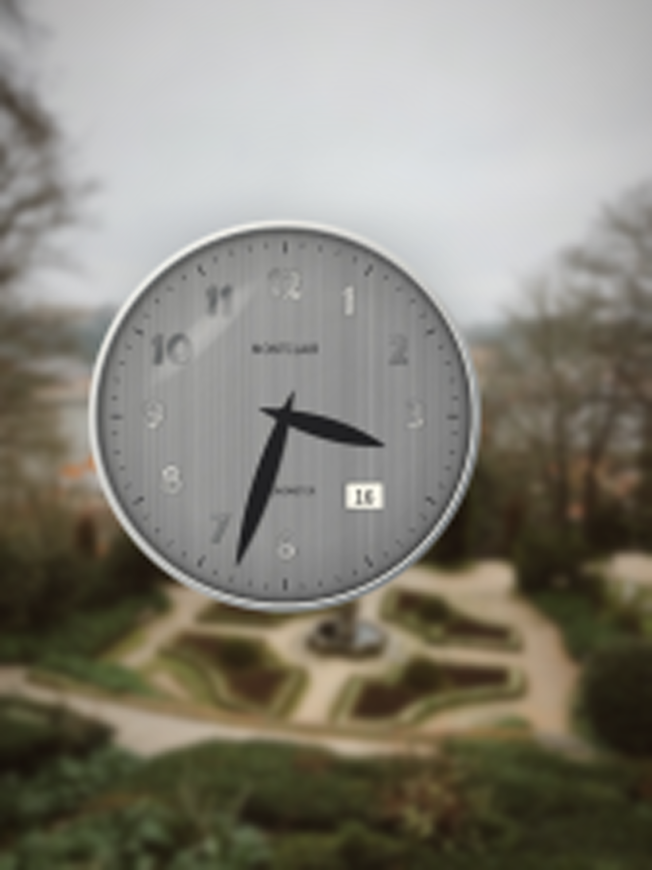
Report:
**3:33**
